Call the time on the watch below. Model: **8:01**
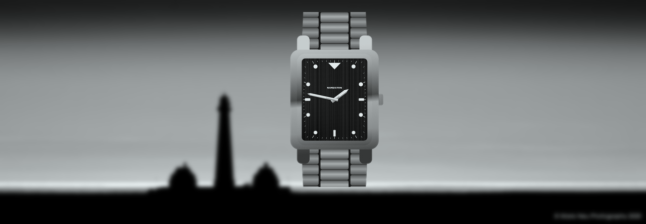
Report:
**1:47**
